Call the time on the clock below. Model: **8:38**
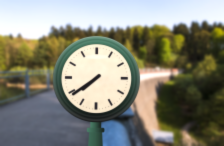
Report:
**7:39**
